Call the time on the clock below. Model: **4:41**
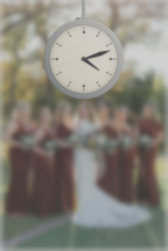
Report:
**4:12**
